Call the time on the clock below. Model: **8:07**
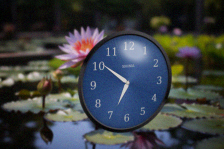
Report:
**6:51**
